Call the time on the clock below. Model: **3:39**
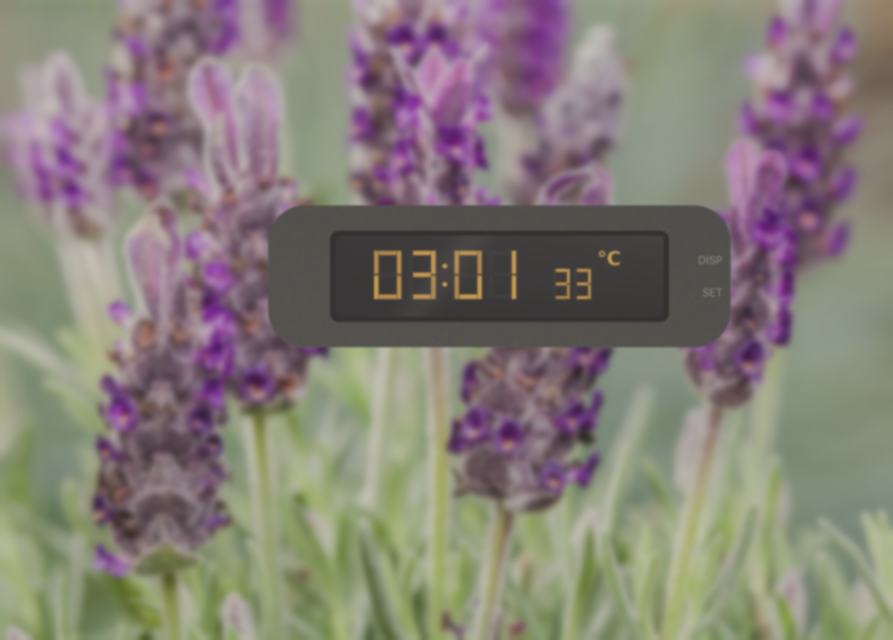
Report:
**3:01**
